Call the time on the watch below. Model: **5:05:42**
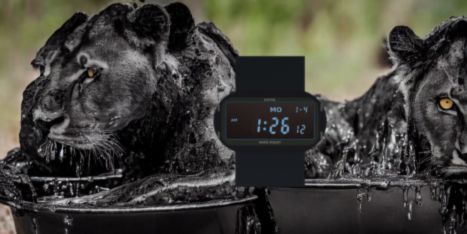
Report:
**1:26:12**
